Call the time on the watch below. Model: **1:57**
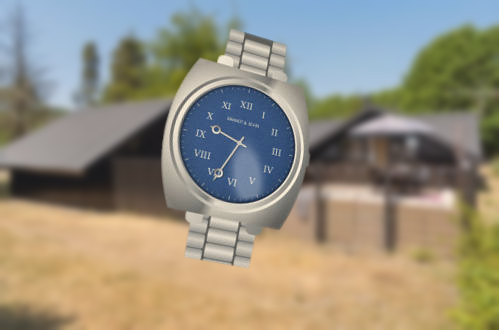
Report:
**9:34**
